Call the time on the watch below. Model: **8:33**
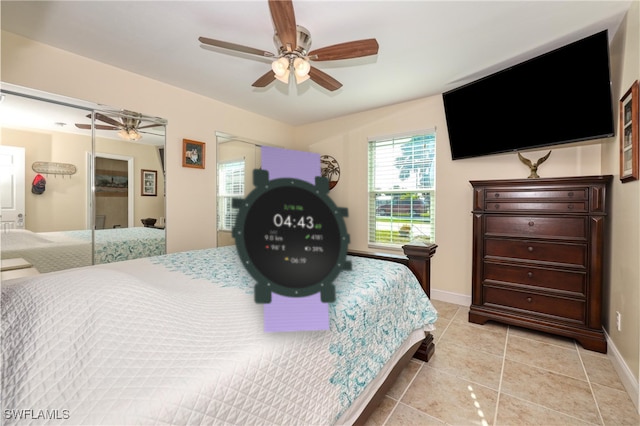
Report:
**4:43**
